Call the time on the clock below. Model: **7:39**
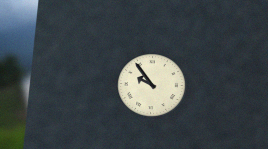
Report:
**9:54**
